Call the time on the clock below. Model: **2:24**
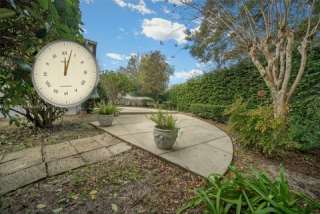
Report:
**12:03**
